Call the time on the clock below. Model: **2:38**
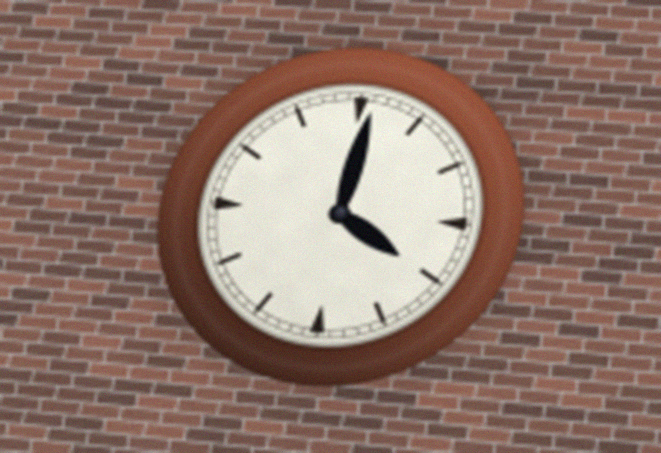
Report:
**4:01**
